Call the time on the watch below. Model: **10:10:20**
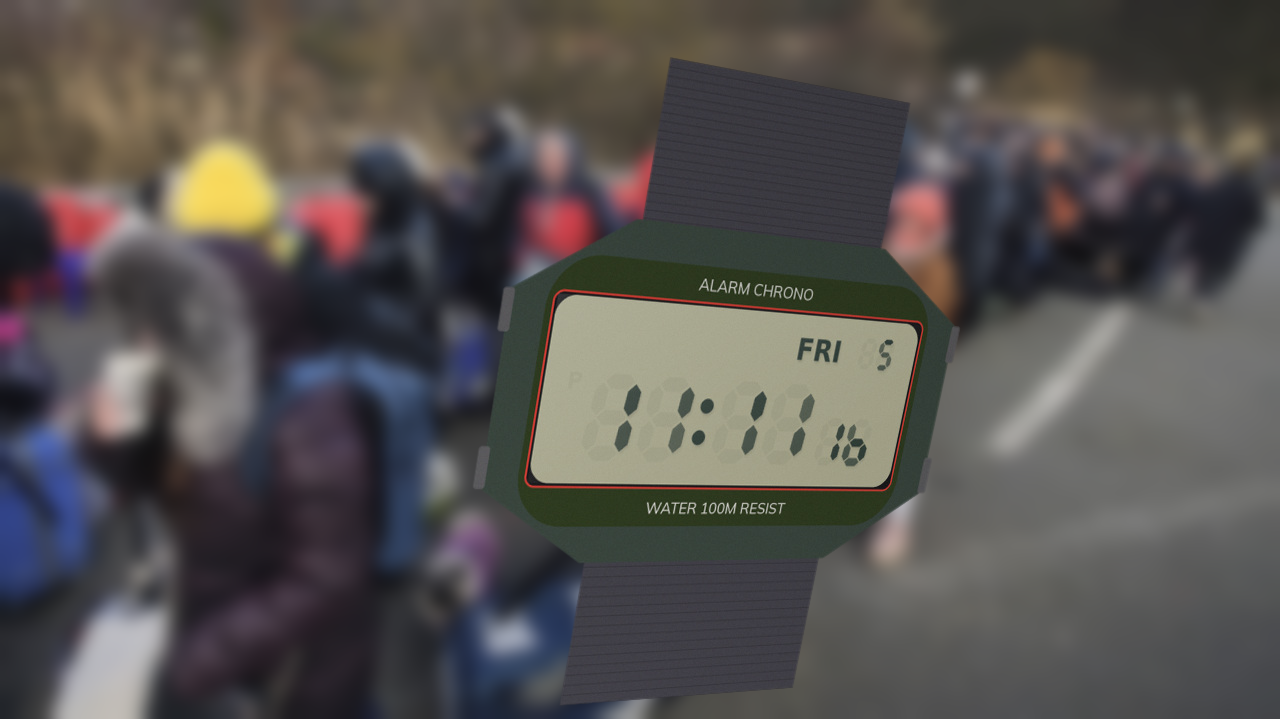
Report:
**11:11:16**
